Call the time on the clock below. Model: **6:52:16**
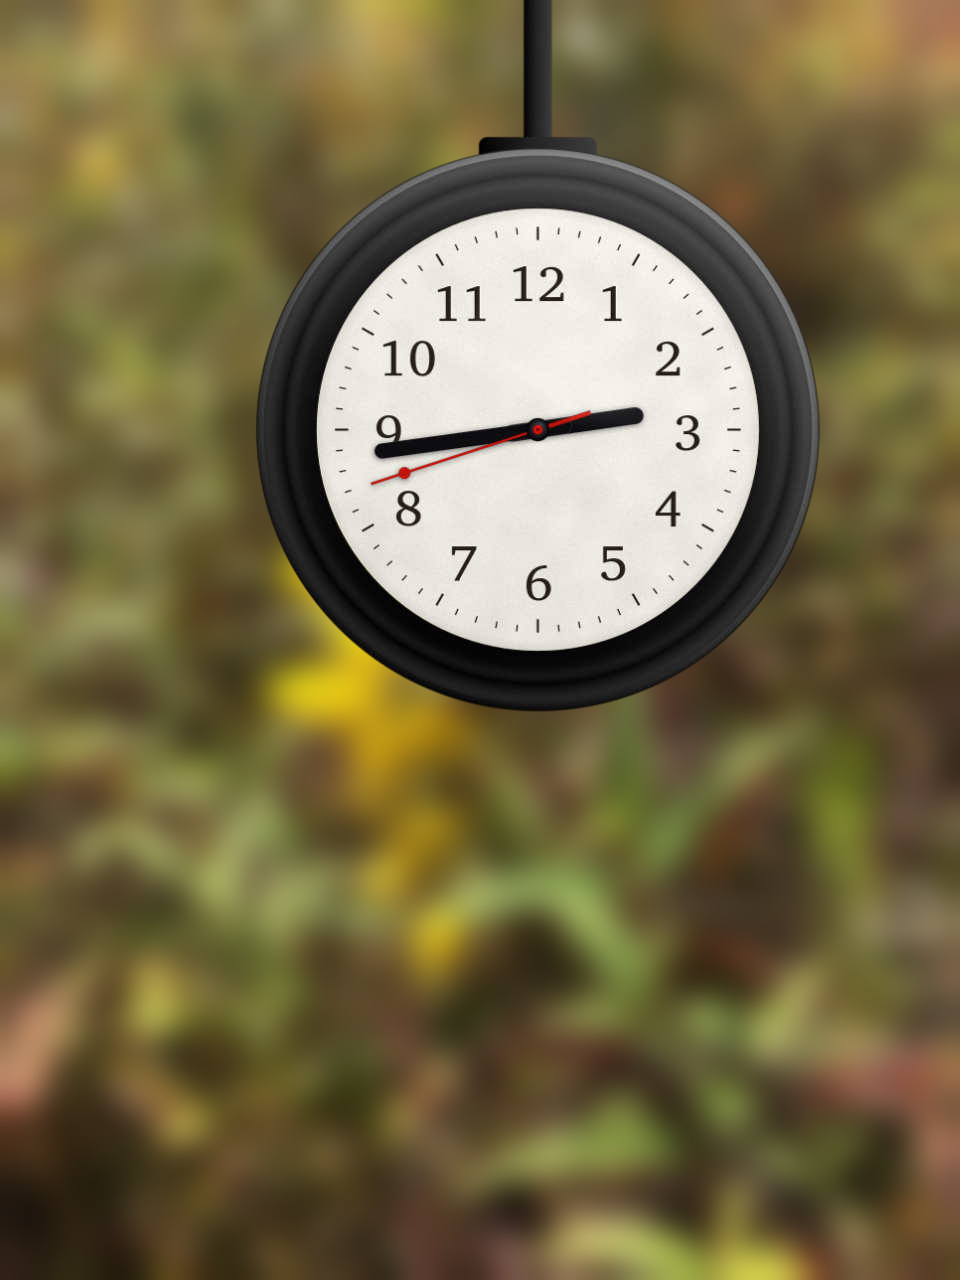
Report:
**2:43:42**
